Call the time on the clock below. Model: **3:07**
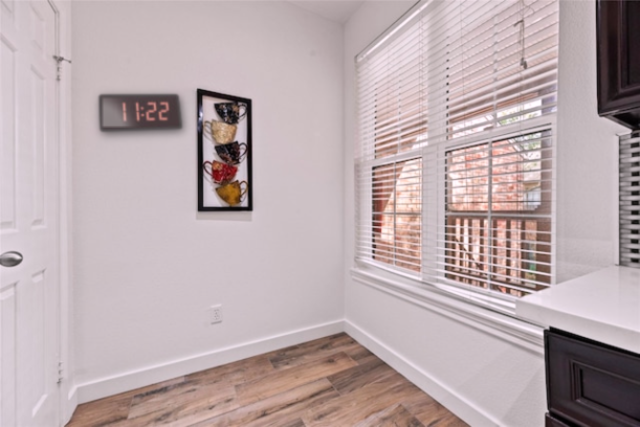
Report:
**11:22**
